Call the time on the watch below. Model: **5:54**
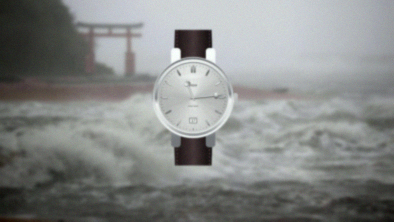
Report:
**11:14**
